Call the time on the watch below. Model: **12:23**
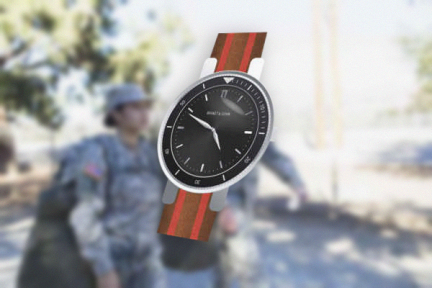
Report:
**4:49**
